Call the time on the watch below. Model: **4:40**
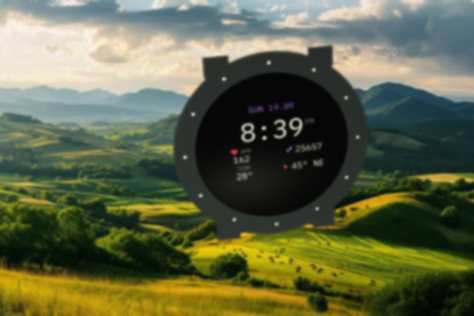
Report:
**8:39**
